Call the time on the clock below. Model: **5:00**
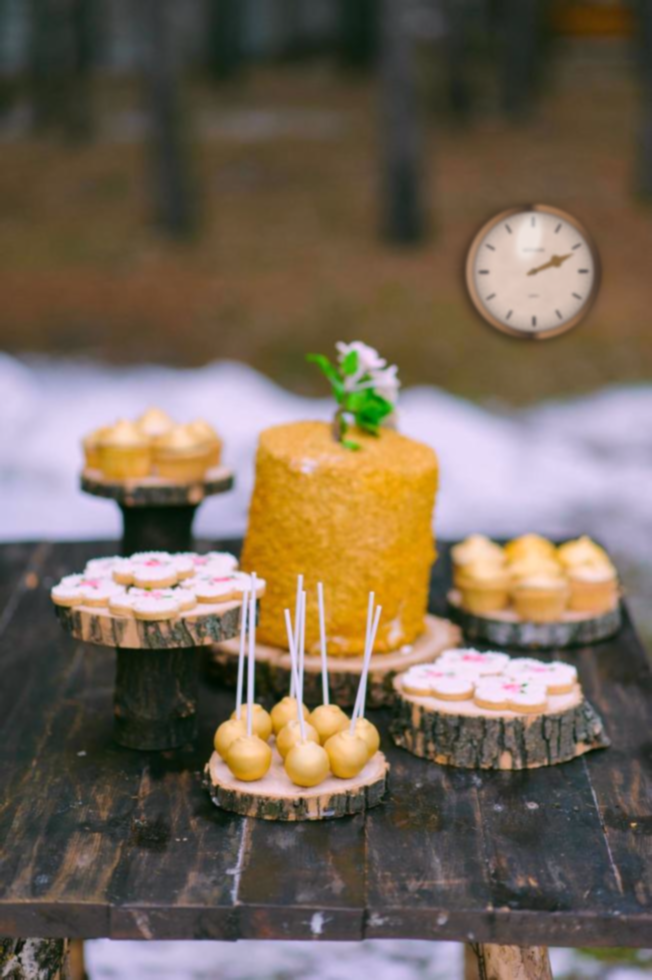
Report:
**2:11**
